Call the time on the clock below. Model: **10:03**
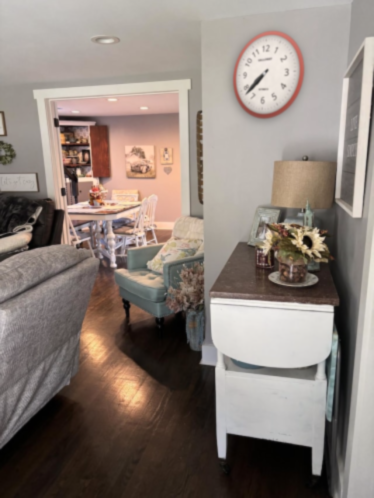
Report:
**7:38**
